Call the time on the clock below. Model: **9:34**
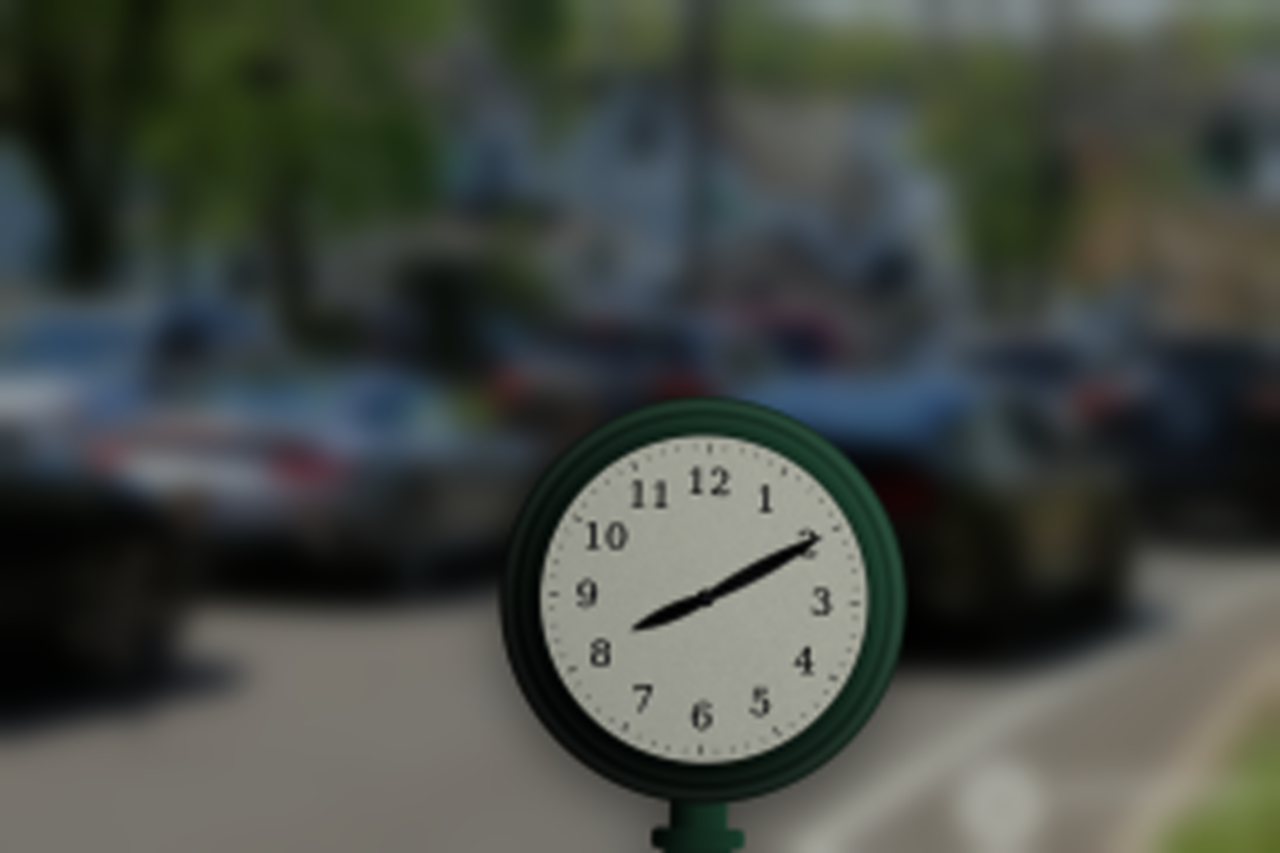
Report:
**8:10**
